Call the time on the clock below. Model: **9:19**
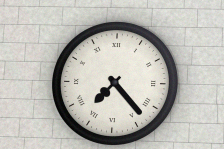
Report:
**7:23**
